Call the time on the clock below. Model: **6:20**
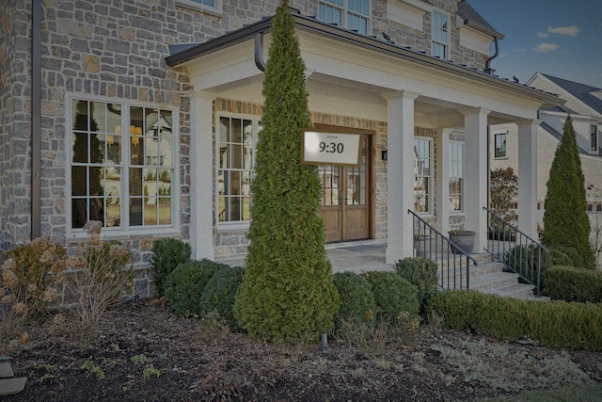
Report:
**9:30**
